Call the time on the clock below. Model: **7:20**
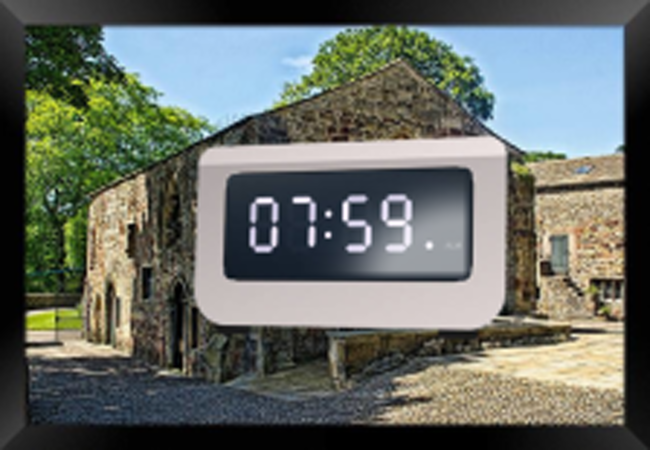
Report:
**7:59**
